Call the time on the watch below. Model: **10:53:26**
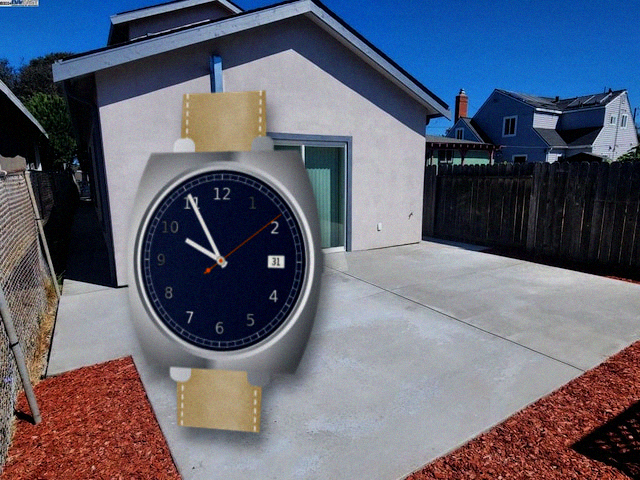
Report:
**9:55:09**
